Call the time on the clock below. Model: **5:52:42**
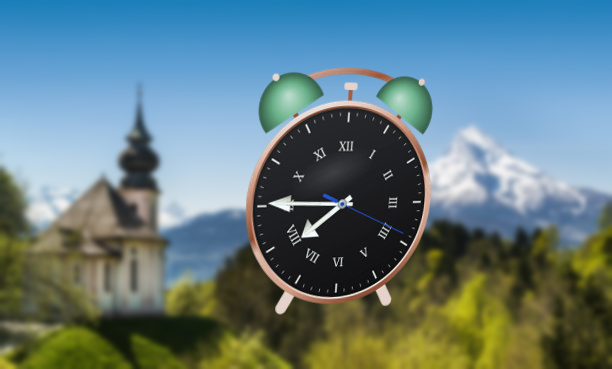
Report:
**7:45:19**
